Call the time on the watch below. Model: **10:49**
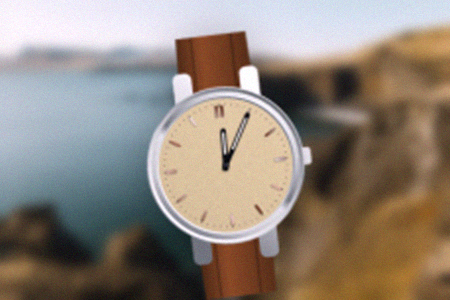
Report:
**12:05**
